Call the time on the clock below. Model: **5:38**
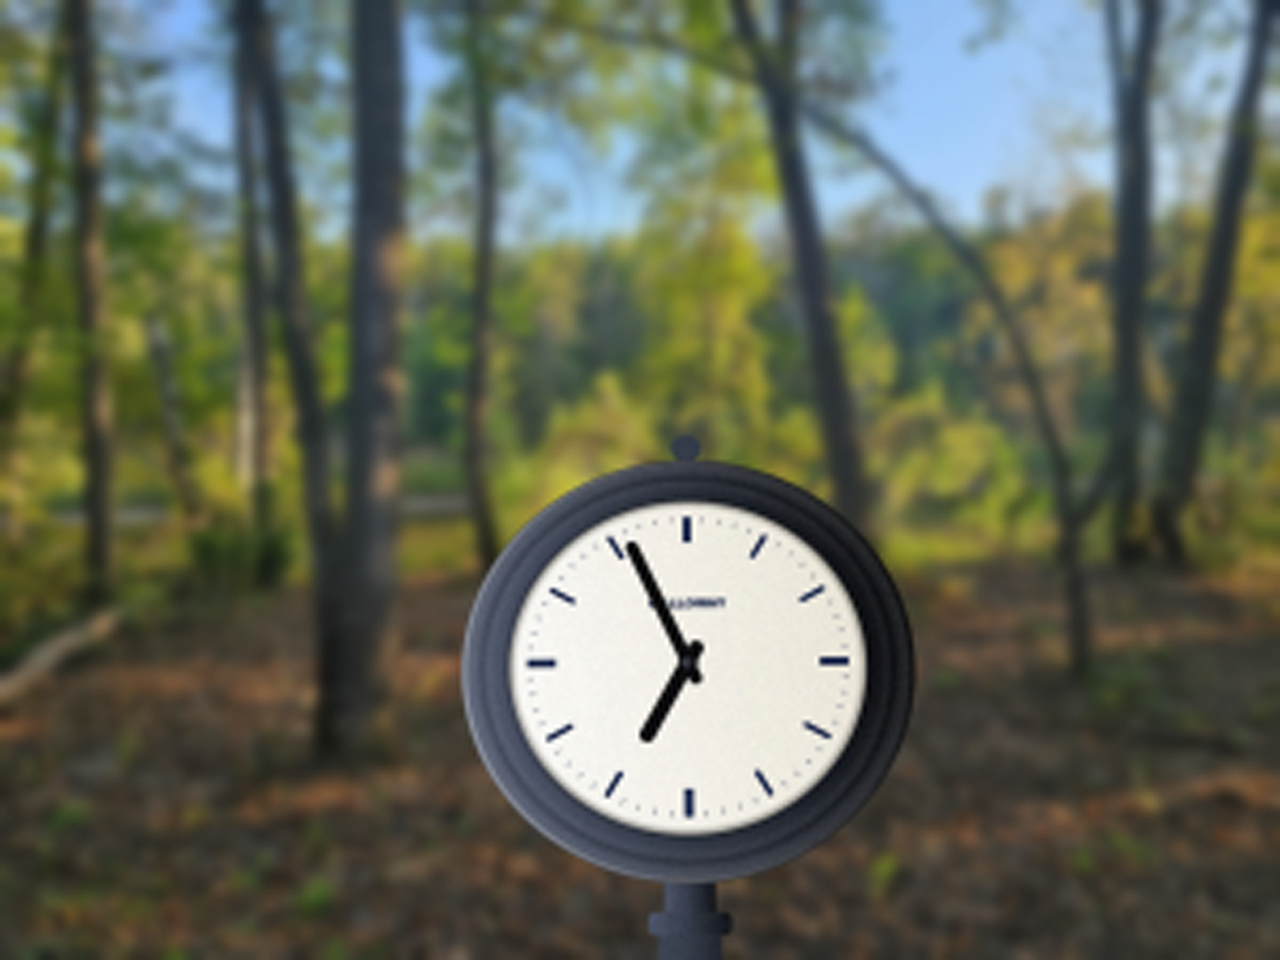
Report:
**6:56**
